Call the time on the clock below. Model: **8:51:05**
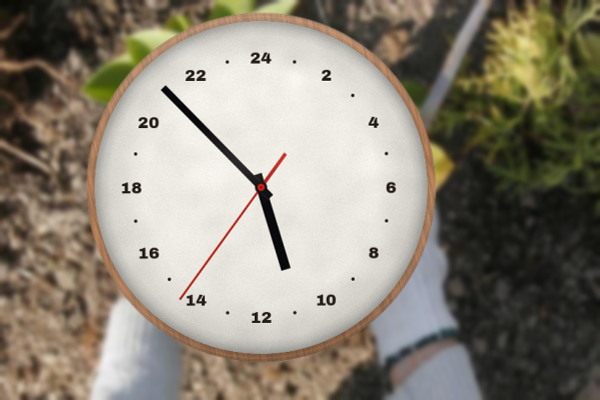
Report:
**10:52:36**
